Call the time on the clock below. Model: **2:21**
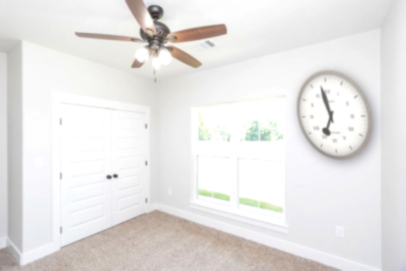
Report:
**6:58**
